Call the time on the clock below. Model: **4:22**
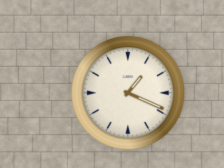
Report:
**1:19**
